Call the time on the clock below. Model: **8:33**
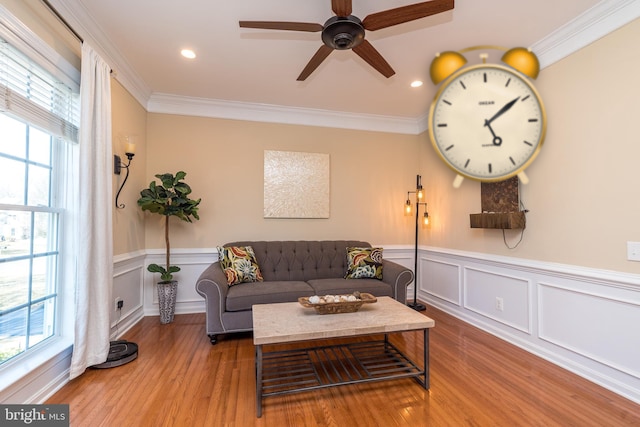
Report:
**5:09**
